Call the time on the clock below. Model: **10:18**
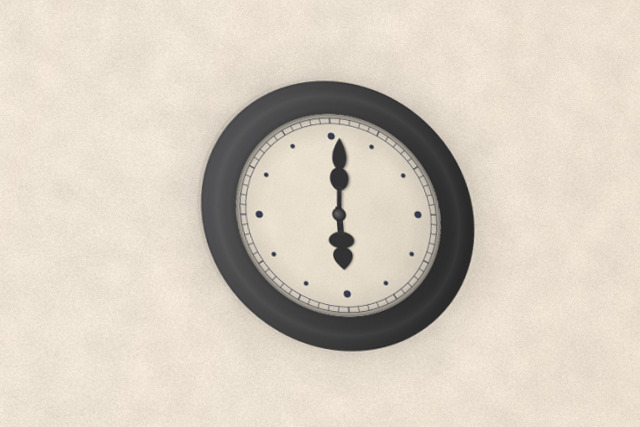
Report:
**6:01**
